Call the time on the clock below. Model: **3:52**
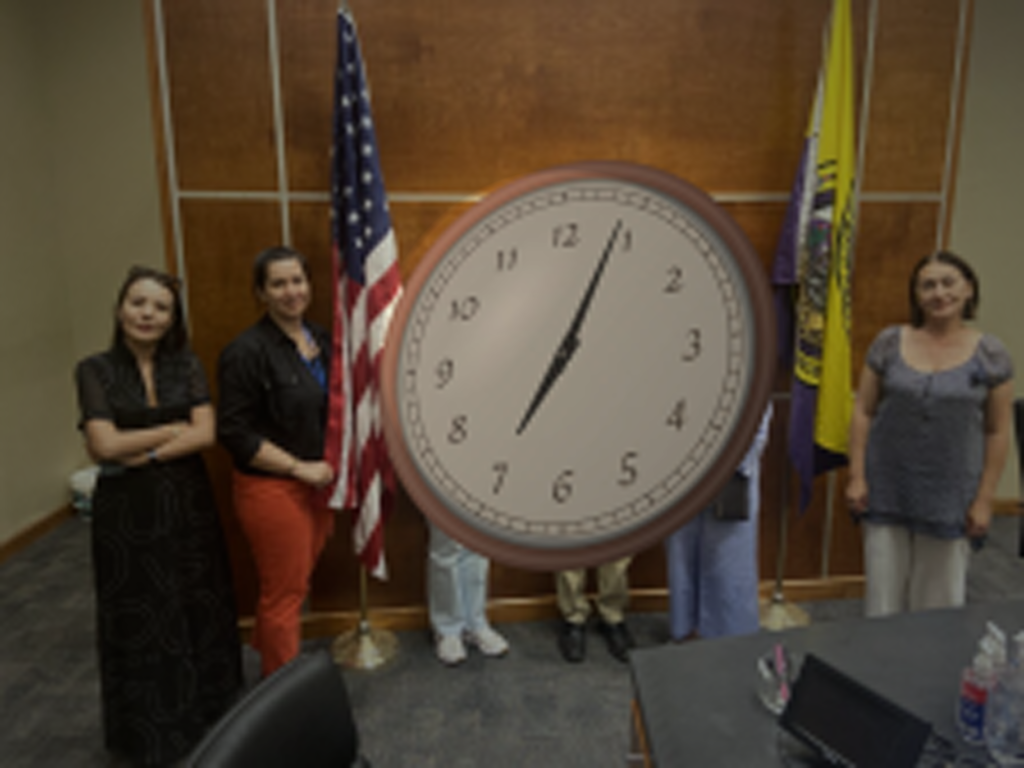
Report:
**7:04**
